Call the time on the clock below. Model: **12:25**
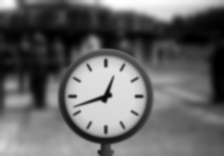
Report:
**12:42**
